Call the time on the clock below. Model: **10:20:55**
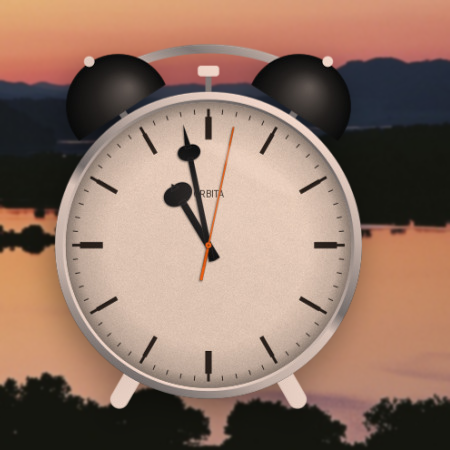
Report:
**10:58:02**
